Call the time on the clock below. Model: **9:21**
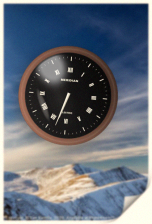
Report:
**6:33**
